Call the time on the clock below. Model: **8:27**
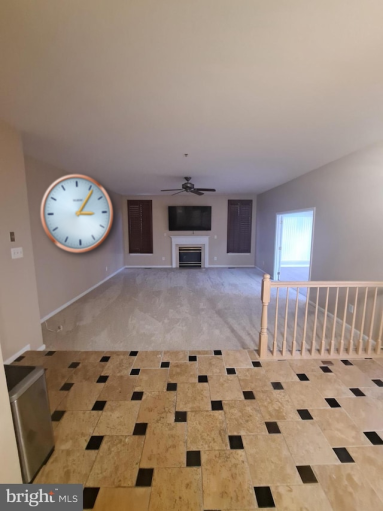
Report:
**3:06**
